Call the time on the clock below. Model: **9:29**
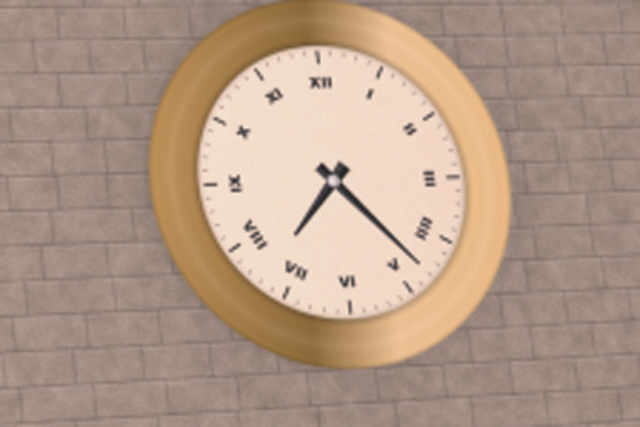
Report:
**7:23**
